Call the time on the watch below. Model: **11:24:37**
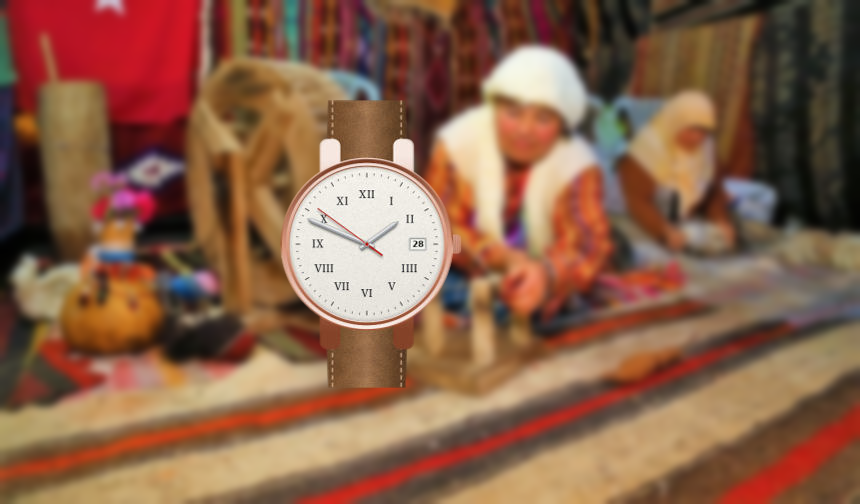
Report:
**1:48:51**
